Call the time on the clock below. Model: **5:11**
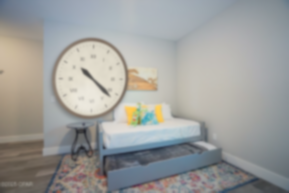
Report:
**10:22**
